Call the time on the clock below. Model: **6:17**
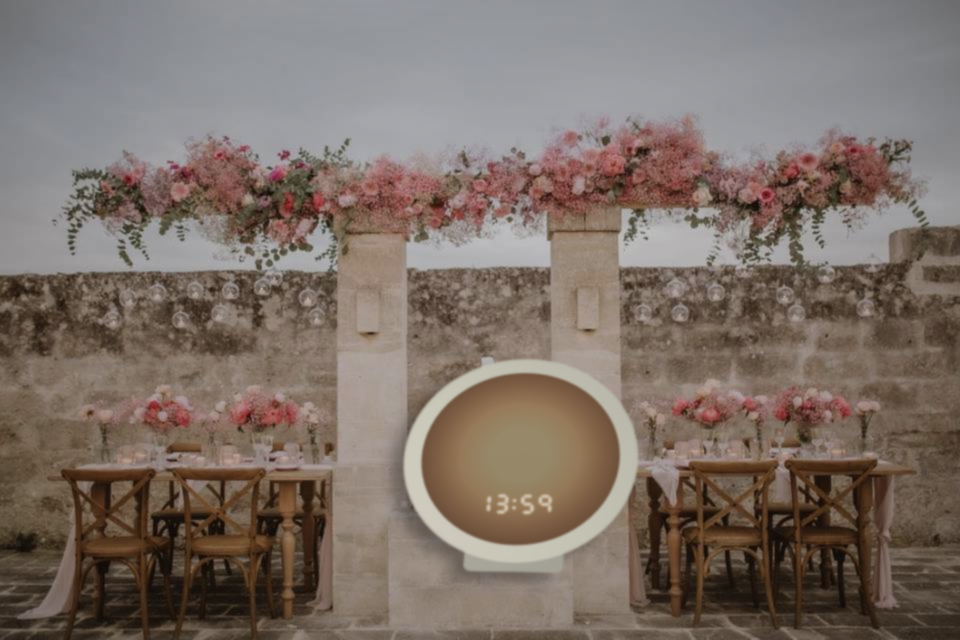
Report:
**13:59**
